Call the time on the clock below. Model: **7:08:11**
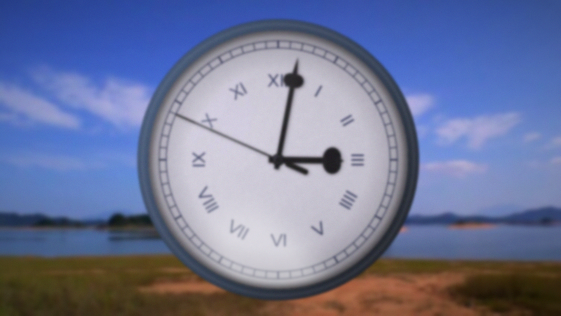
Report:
**3:01:49**
